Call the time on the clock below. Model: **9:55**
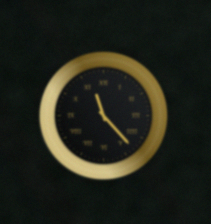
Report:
**11:23**
